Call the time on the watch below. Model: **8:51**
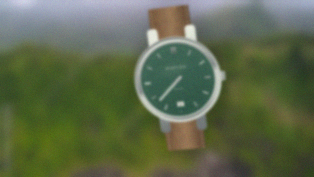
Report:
**7:38**
